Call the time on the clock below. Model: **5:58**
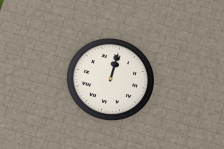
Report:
**12:00**
